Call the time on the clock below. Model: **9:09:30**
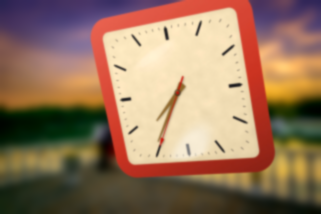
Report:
**7:35:35**
